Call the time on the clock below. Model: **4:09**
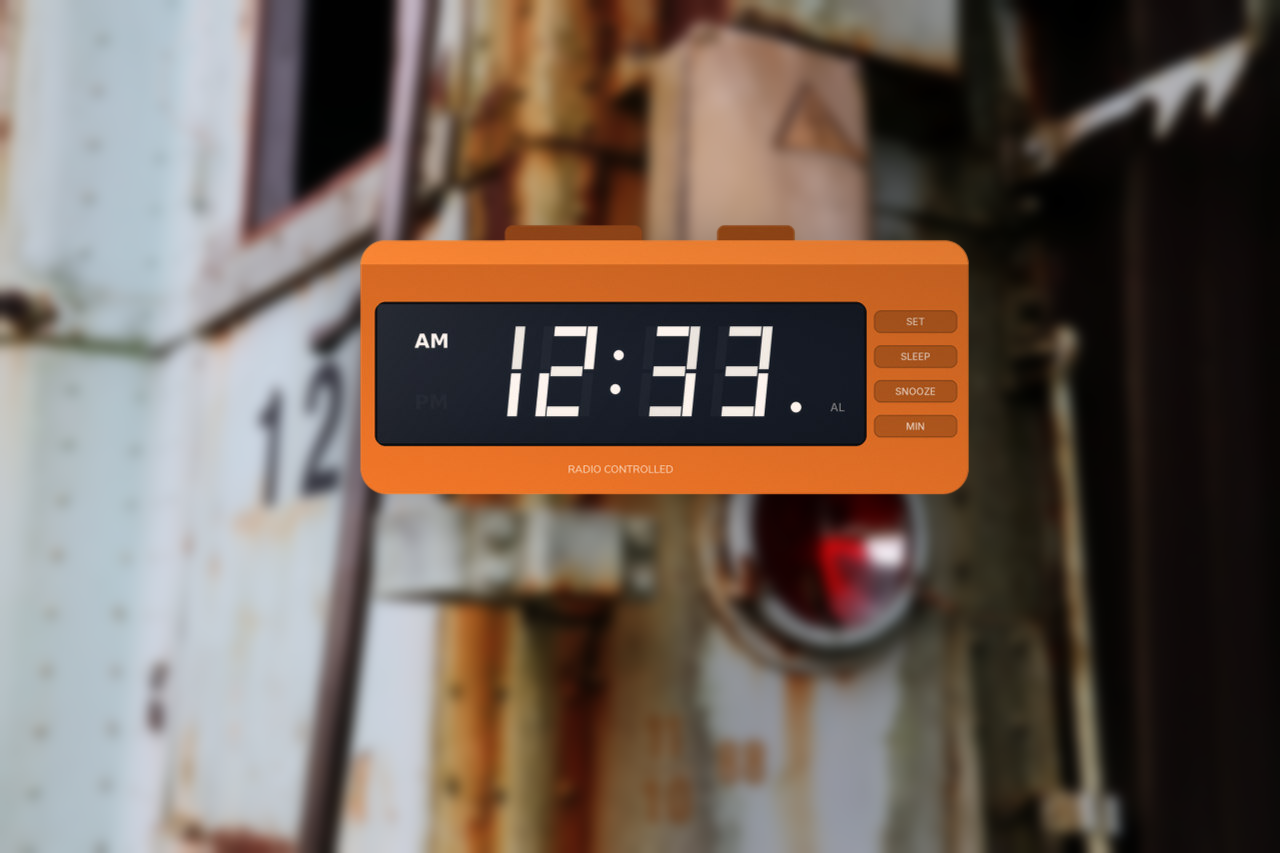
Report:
**12:33**
